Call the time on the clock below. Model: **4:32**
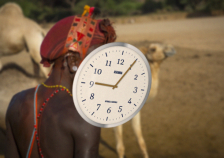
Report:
**9:05**
